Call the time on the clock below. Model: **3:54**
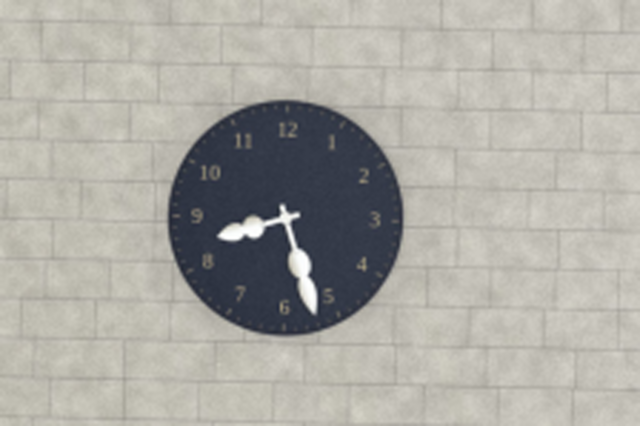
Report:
**8:27**
